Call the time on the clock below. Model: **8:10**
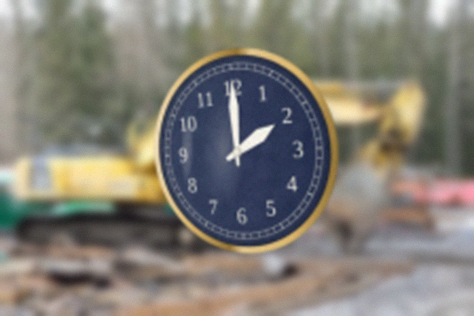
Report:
**2:00**
